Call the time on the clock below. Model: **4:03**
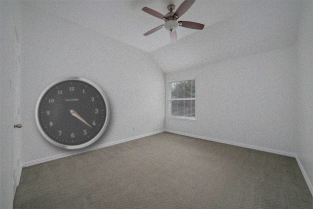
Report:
**4:22**
